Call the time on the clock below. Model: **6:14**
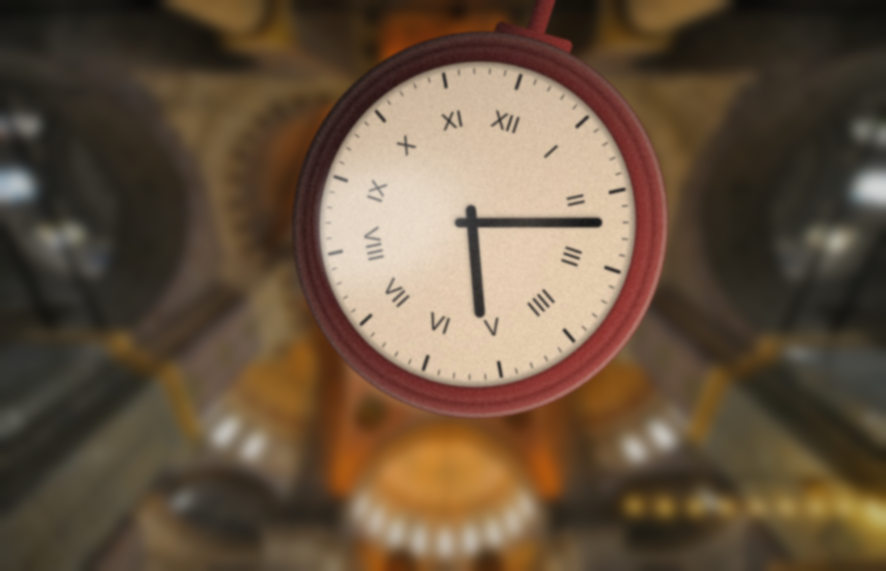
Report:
**5:12**
